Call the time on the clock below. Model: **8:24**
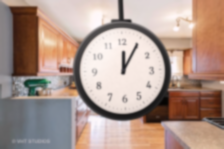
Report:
**12:05**
